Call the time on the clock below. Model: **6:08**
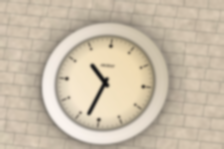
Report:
**10:33**
